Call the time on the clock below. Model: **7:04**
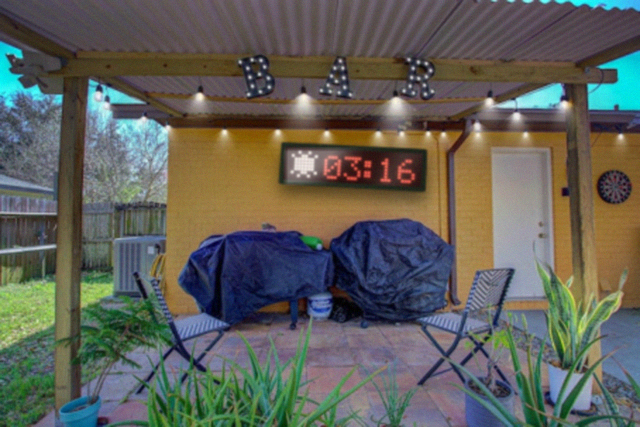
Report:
**3:16**
